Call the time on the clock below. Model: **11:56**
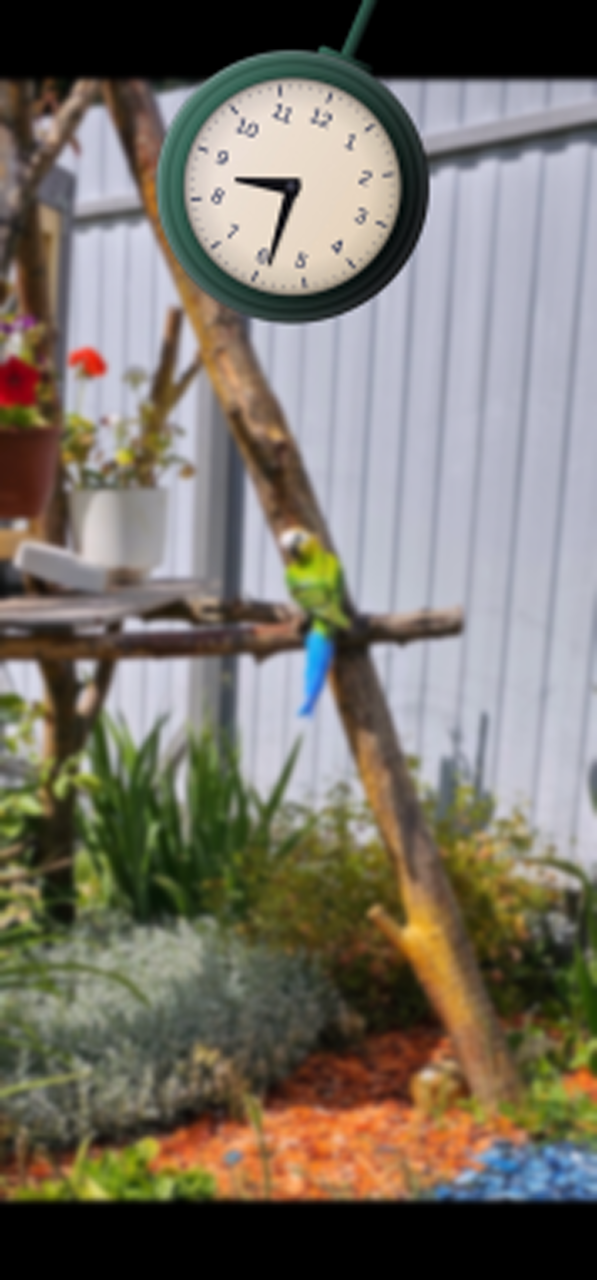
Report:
**8:29**
